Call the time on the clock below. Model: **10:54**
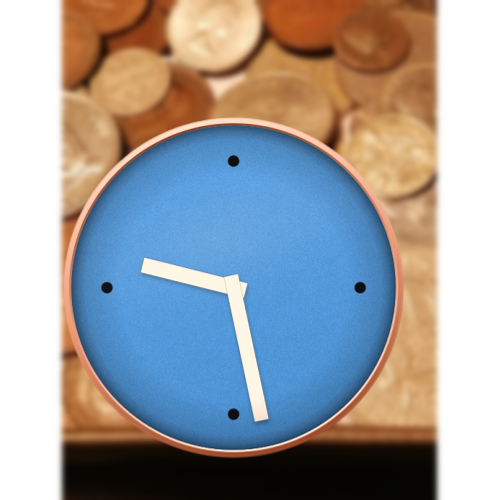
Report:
**9:28**
